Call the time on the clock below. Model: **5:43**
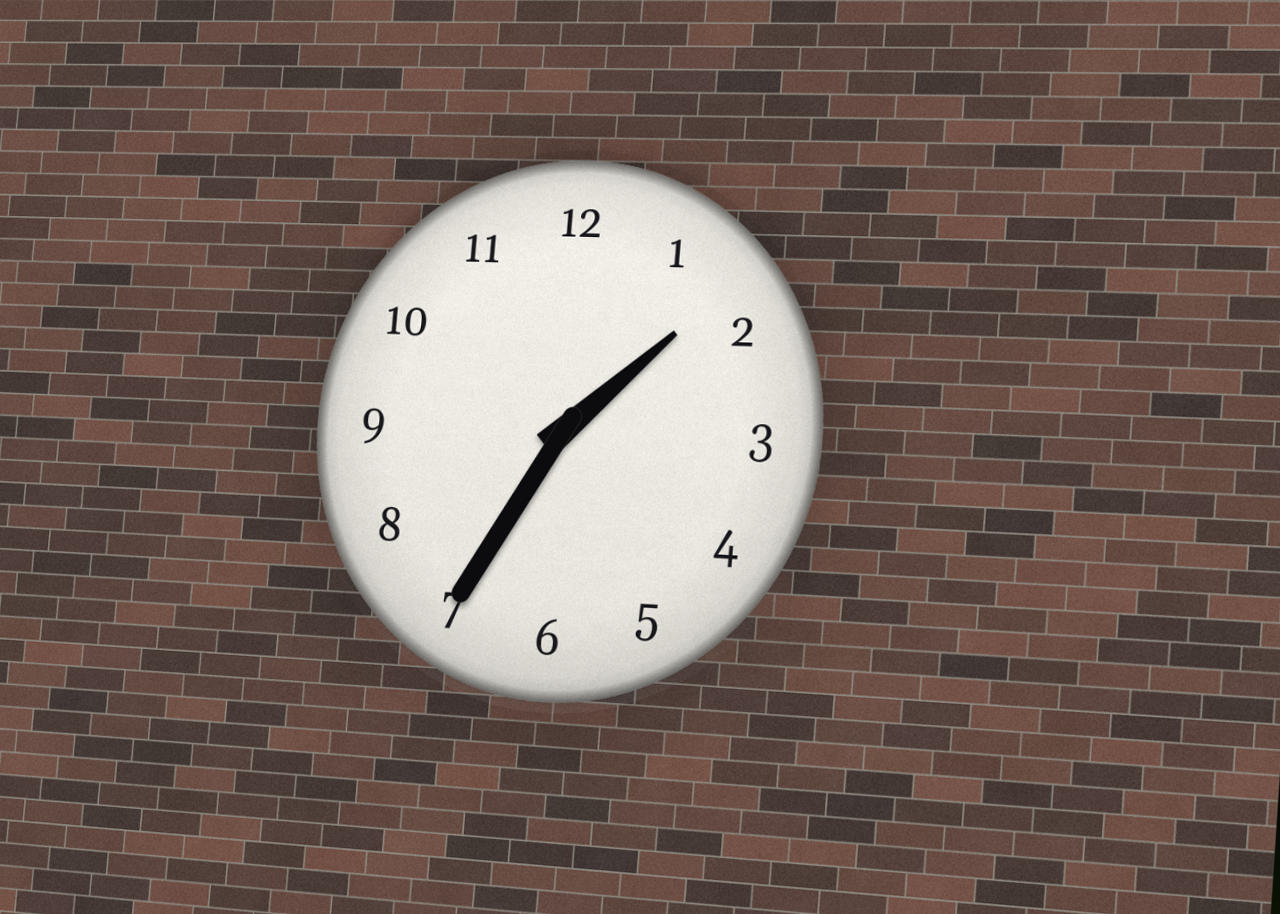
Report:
**1:35**
